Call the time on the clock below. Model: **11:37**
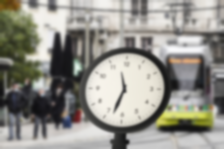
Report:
**11:33**
